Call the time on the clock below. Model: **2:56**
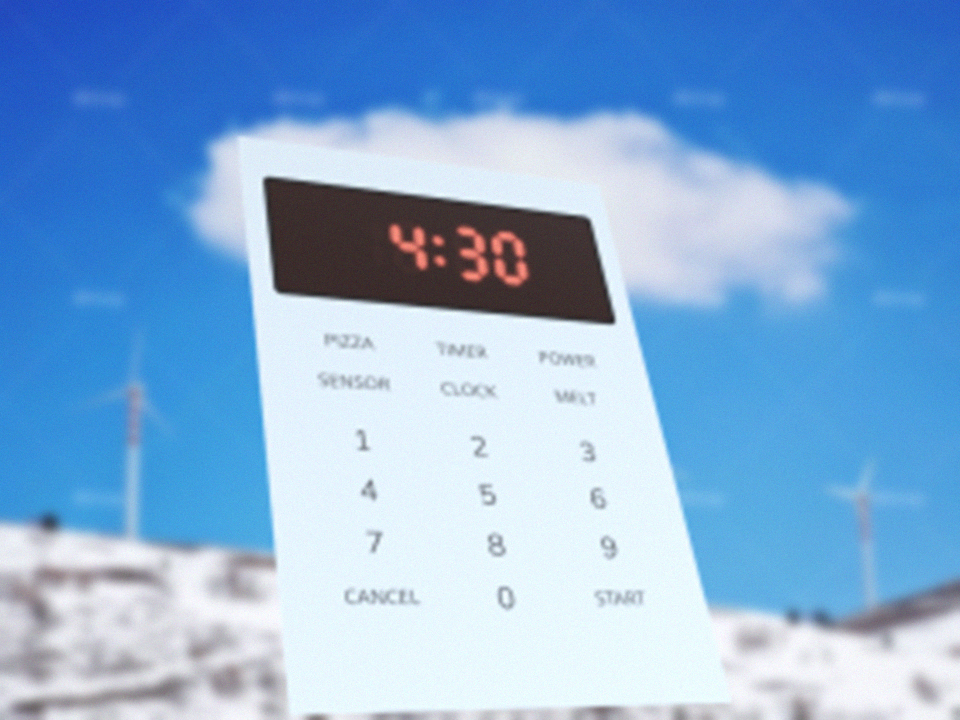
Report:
**4:30**
